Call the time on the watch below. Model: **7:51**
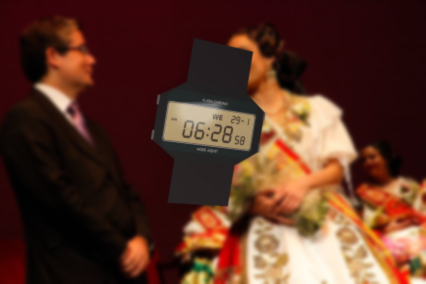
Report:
**6:28**
